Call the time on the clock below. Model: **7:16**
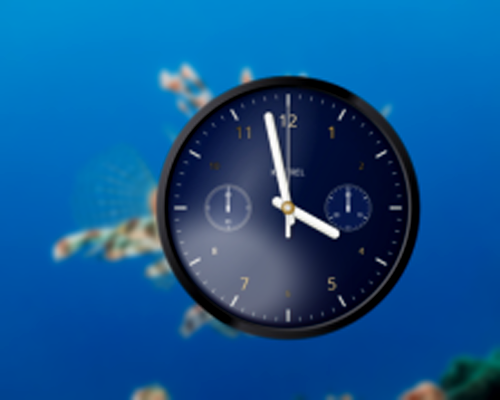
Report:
**3:58**
